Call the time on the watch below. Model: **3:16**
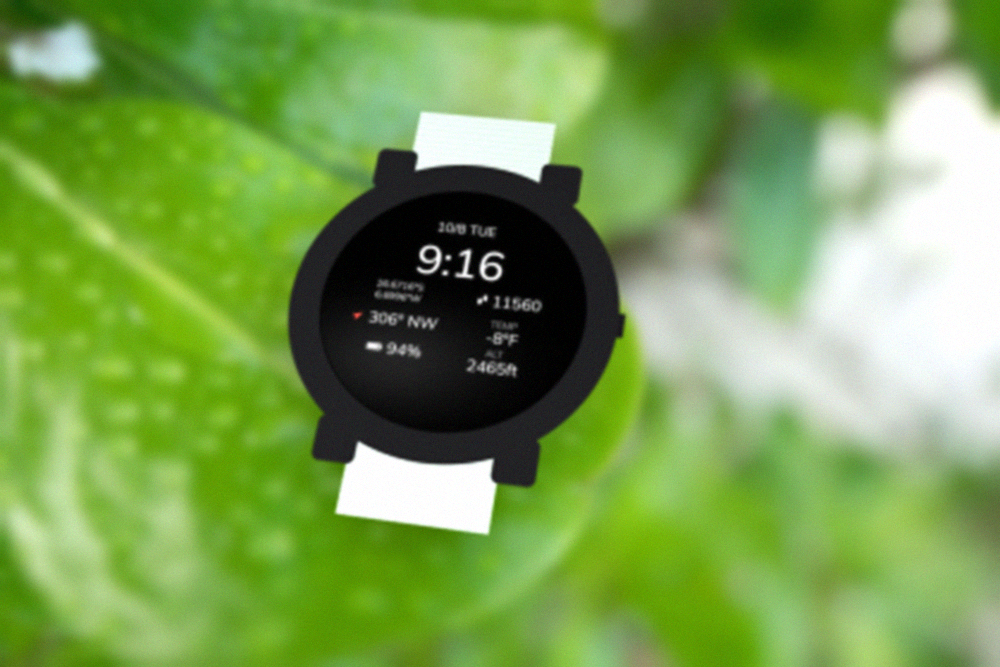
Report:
**9:16**
